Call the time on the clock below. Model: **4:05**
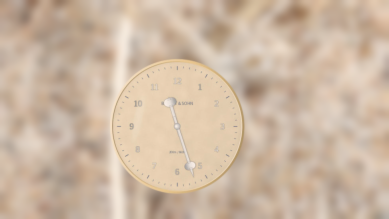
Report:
**11:27**
